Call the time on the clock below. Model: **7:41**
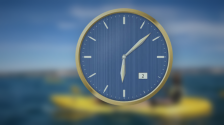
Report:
**6:08**
